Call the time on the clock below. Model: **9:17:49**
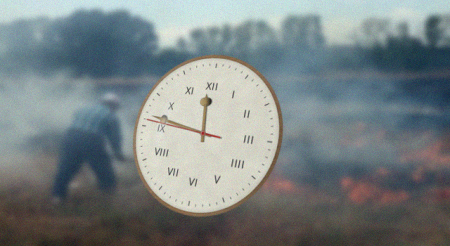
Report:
**11:46:46**
